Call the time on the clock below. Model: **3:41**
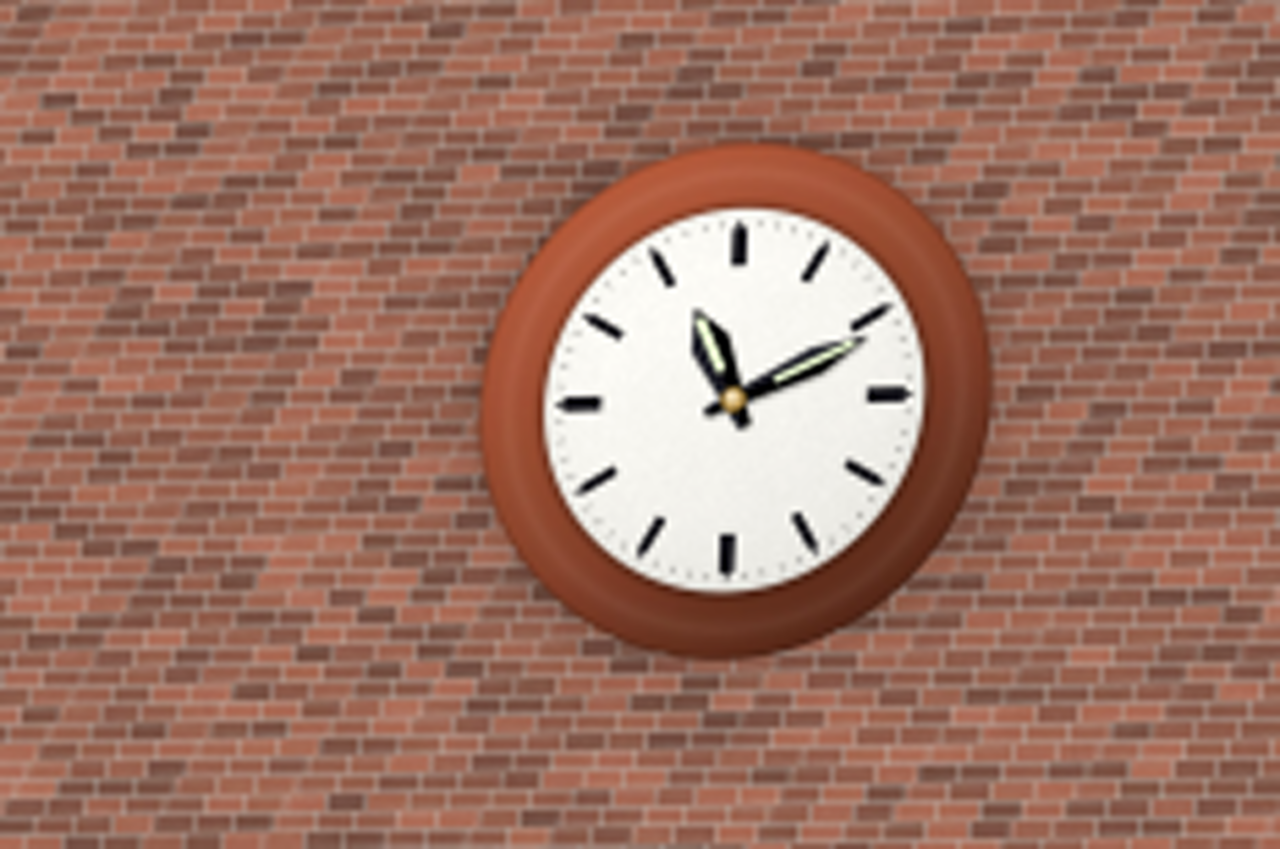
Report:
**11:11**
